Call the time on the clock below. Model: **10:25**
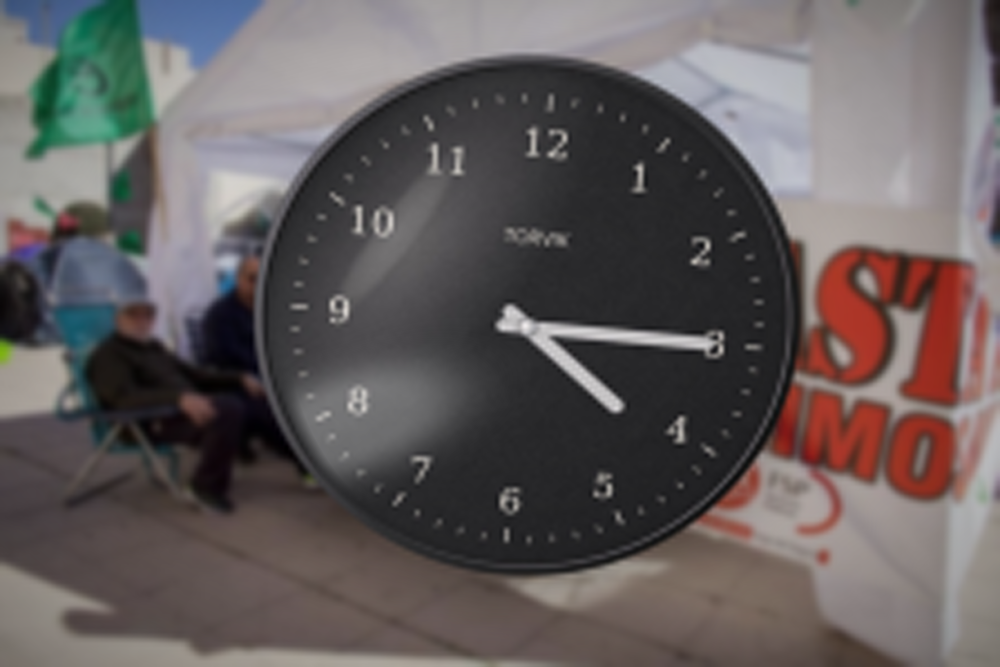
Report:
**4:15**
